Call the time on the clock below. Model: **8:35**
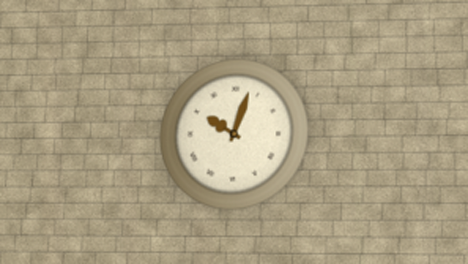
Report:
**10:03**
